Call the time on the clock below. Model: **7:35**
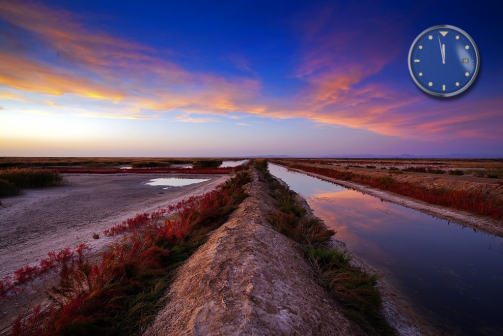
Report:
**11:58**
